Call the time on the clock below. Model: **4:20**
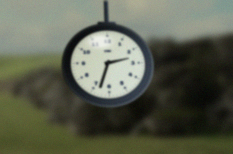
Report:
**2:33**
